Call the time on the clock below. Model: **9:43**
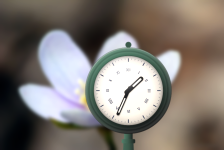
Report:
**1:34**
